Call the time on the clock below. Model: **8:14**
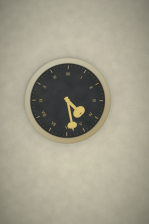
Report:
**4:28**
